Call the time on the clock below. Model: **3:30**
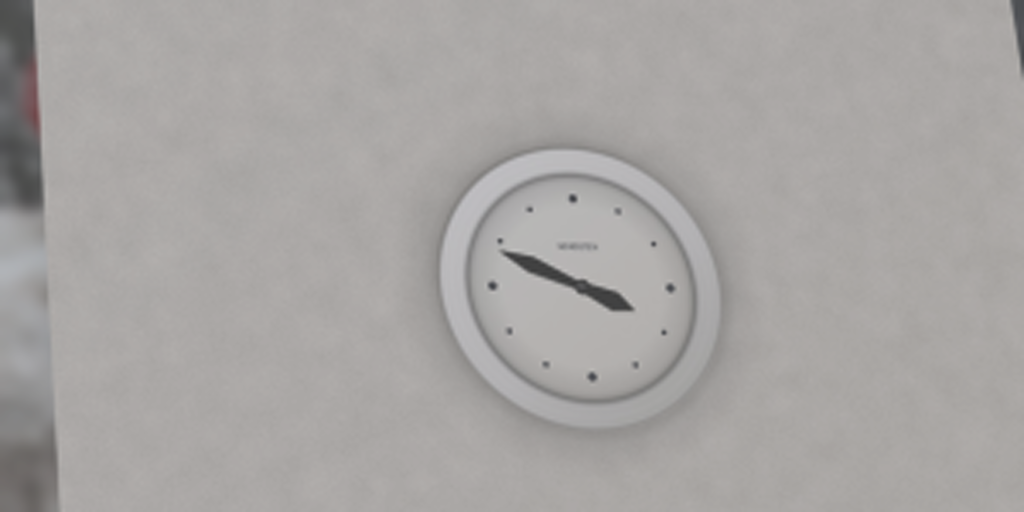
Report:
**3:49**
